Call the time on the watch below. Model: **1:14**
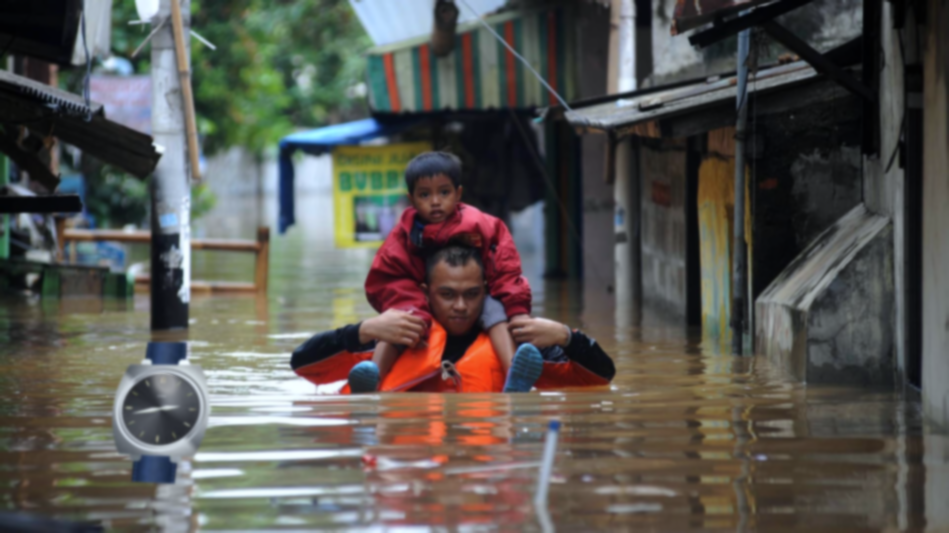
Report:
**2:43**
